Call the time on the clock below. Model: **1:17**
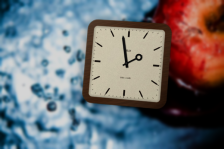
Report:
**1:58**
